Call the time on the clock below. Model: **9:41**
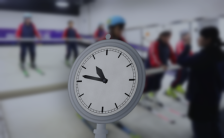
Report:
**10:47**
